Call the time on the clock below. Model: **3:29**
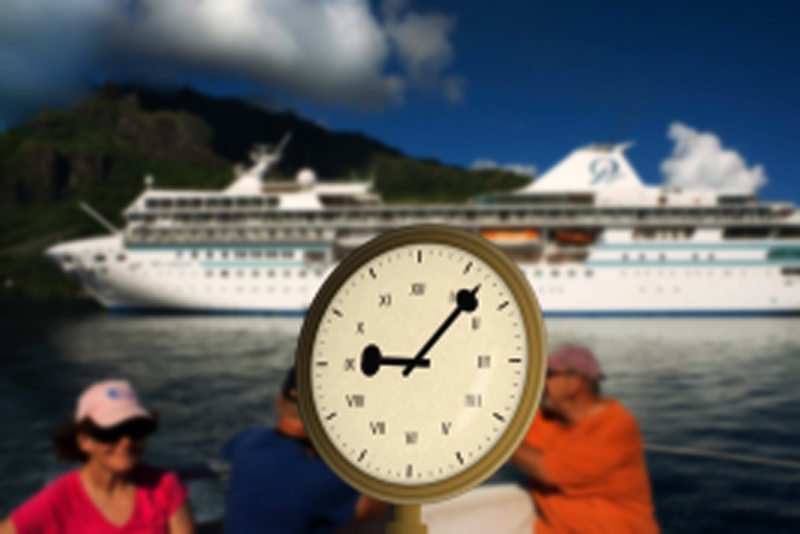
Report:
**9:07**
